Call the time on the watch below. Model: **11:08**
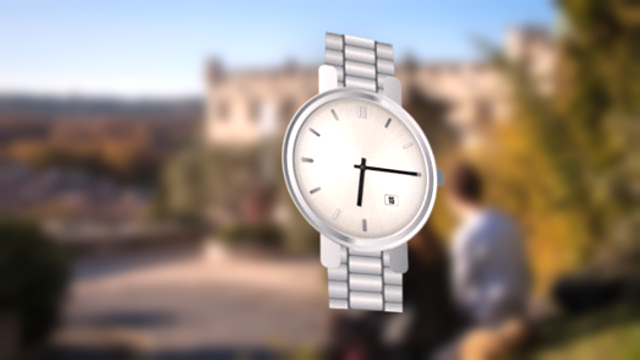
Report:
**6:15**
